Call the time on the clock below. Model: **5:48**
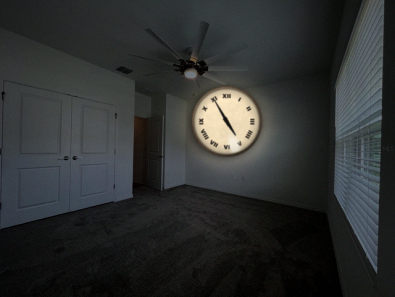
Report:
**4:55**
